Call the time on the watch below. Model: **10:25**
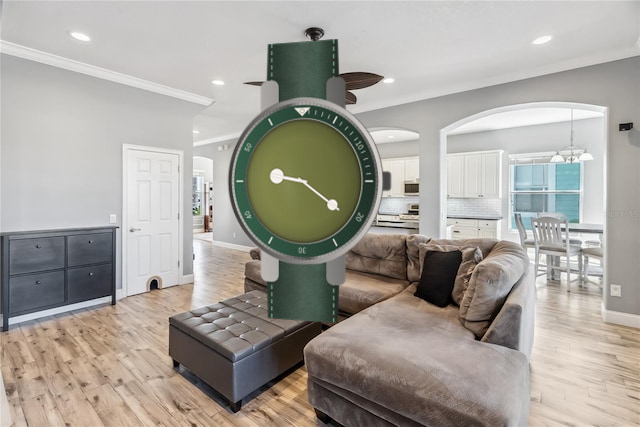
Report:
**9:21**
